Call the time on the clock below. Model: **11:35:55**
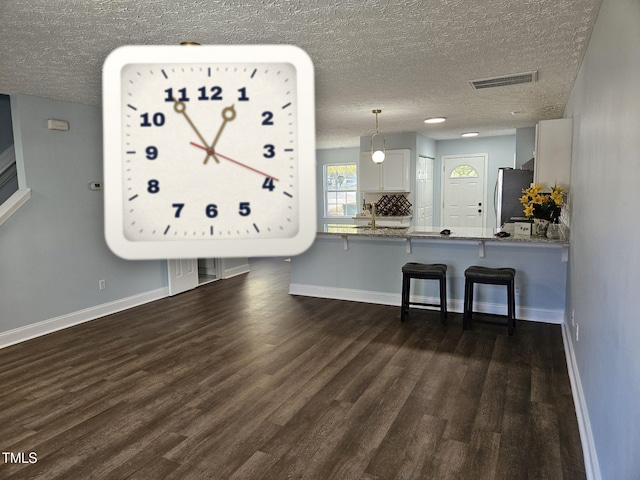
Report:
**12:54:19**
